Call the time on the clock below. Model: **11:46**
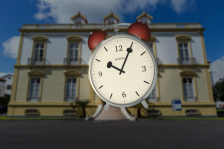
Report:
**10:05**
